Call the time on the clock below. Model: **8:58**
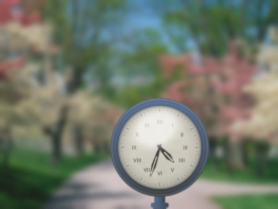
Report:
**4:33**
